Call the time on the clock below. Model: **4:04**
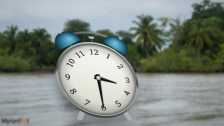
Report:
**3:30**
